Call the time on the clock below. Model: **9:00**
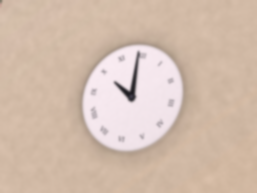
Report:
**9:59**
